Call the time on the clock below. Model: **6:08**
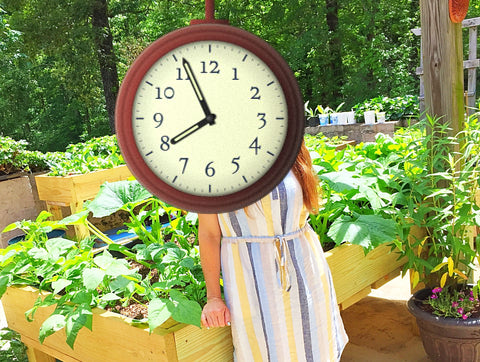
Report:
**7:56**
